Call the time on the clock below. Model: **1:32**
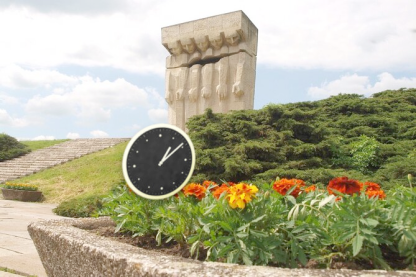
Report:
**1:09**
